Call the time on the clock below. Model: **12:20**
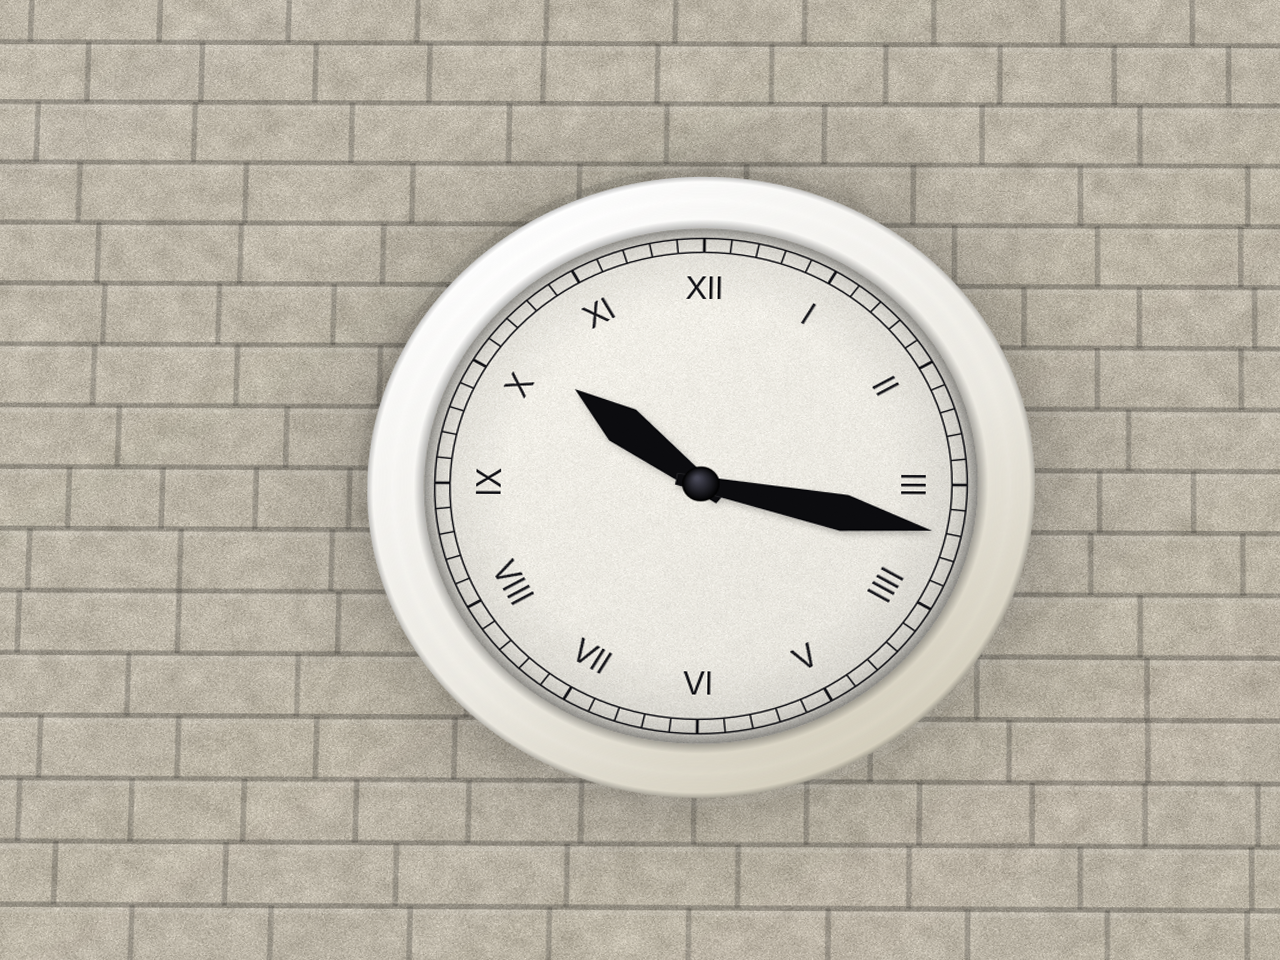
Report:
**10:17**
